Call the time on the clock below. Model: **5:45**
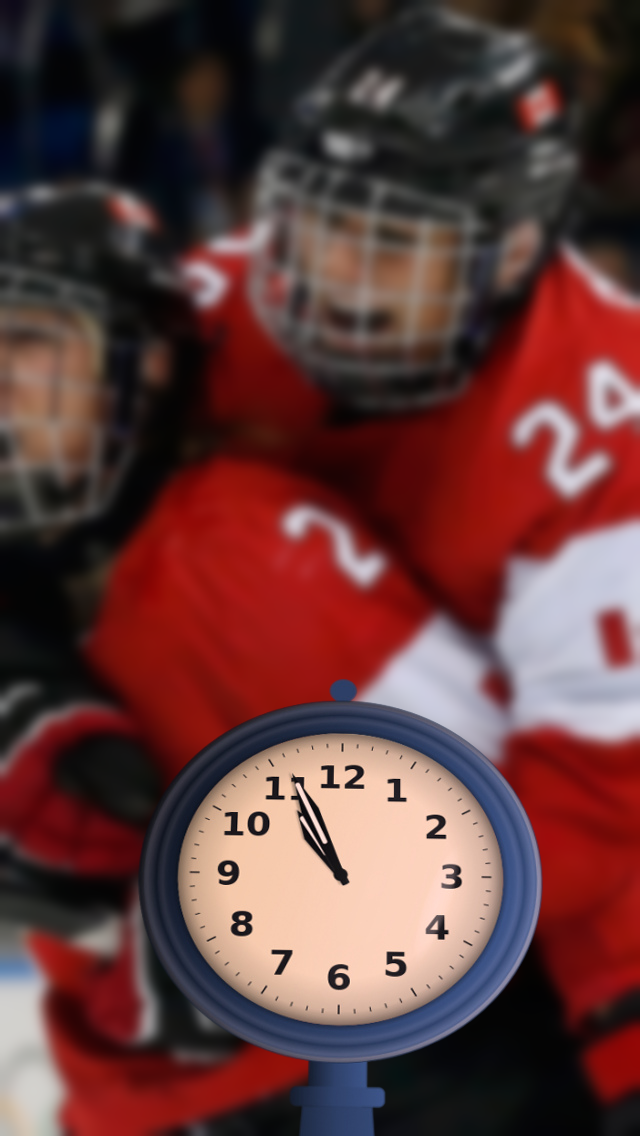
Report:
**10:56**
